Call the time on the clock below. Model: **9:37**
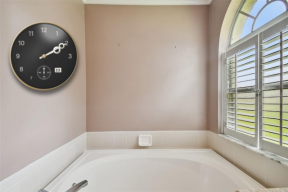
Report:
**2:10**
